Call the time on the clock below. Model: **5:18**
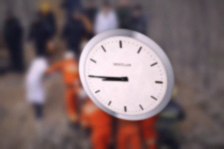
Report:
**8:45**
